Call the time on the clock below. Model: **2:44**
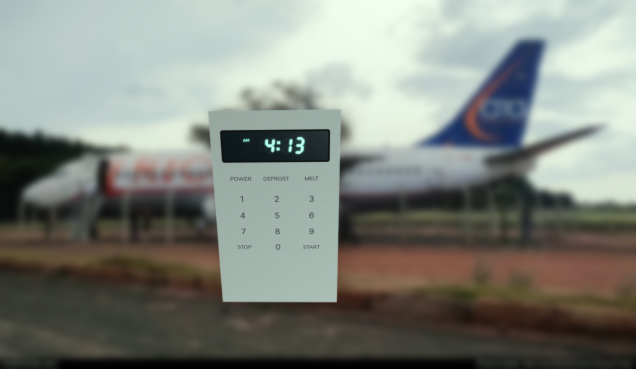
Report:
**4:13**
